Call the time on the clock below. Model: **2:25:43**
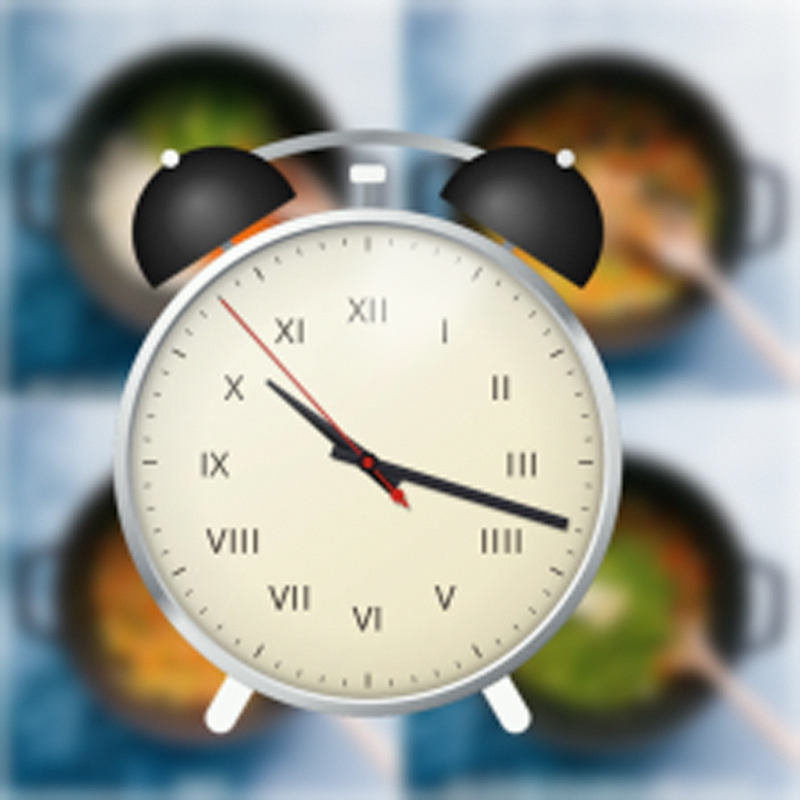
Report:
**10:17:53**
